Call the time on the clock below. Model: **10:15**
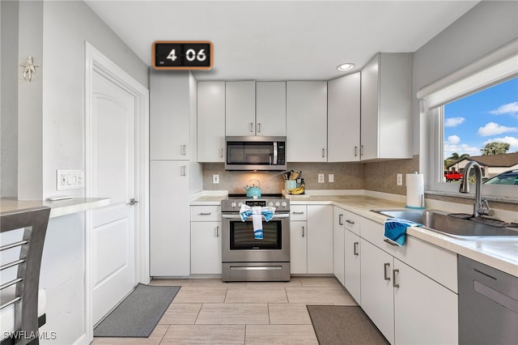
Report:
**4:06**
